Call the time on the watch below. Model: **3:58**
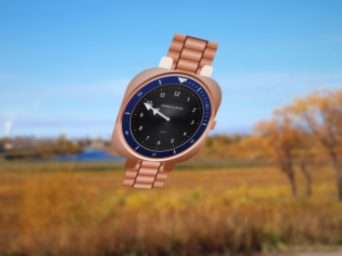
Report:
**9:49**
